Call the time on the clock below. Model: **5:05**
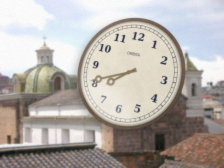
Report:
**7:41**
